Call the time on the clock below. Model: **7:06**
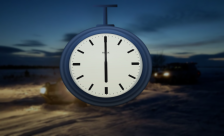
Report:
**6:00**
